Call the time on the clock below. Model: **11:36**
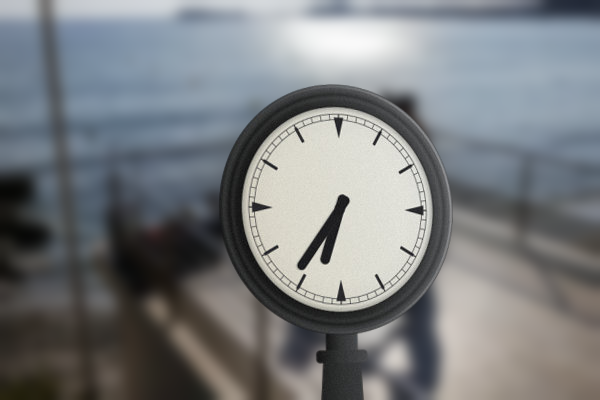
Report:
**6:36**
